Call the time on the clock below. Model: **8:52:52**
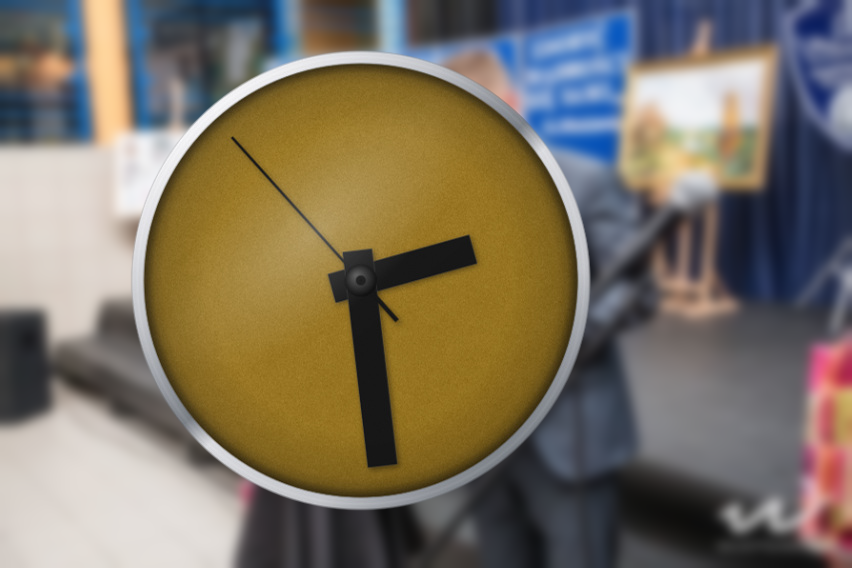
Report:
**2:28:53**
